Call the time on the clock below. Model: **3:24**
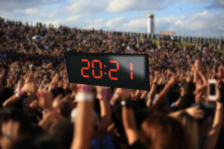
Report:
**20:21**
